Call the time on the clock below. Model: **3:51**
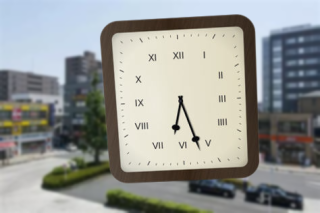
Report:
**6:27**
